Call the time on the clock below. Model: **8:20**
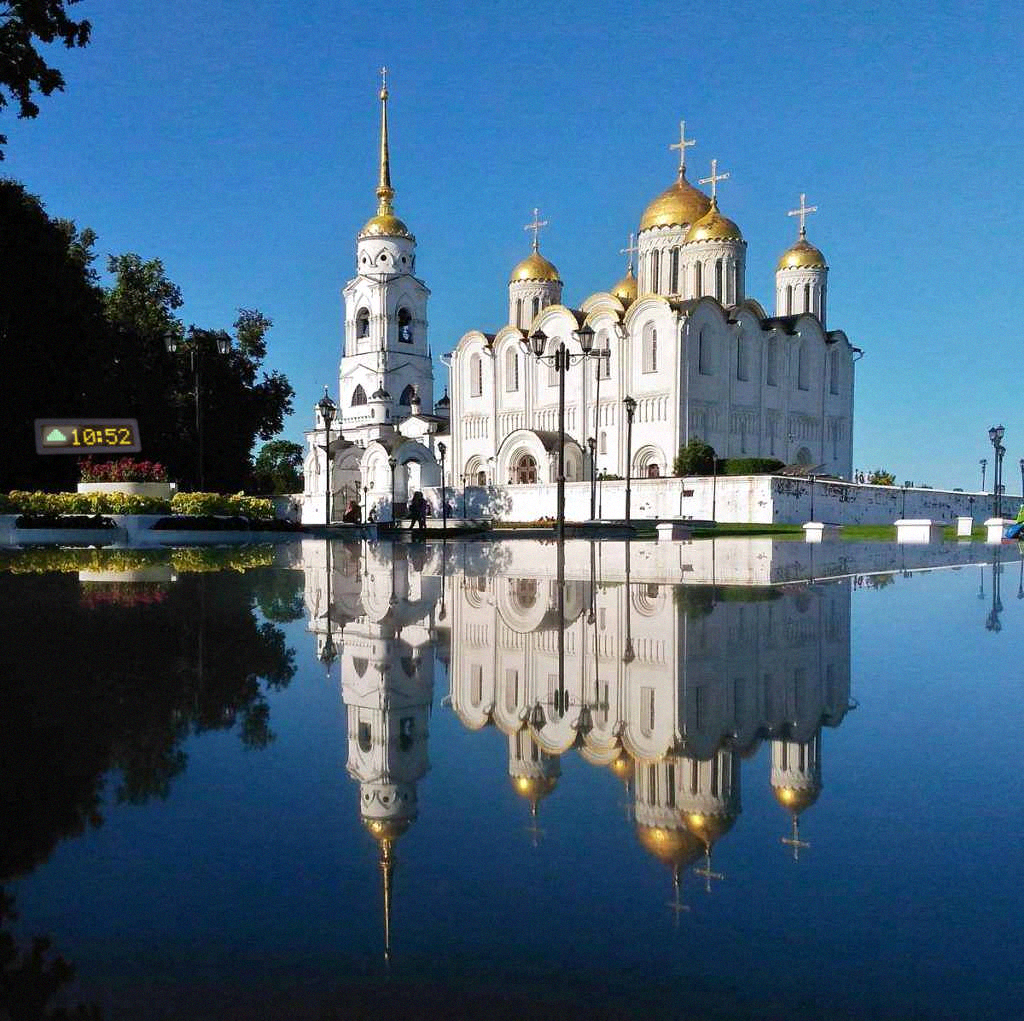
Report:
**10:52**
